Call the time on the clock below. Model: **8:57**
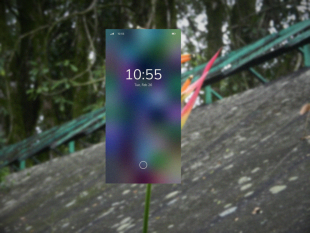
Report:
**10:55**
